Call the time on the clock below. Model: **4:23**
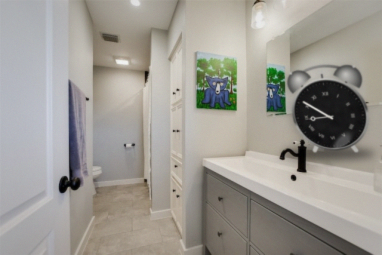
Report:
**8:51**
